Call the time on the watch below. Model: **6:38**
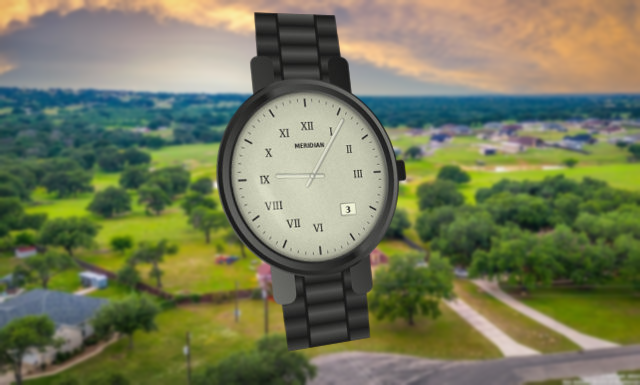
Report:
**9:06**
